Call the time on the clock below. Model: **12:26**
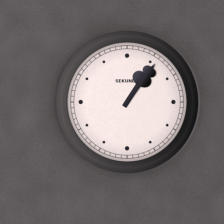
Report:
**1:06**
